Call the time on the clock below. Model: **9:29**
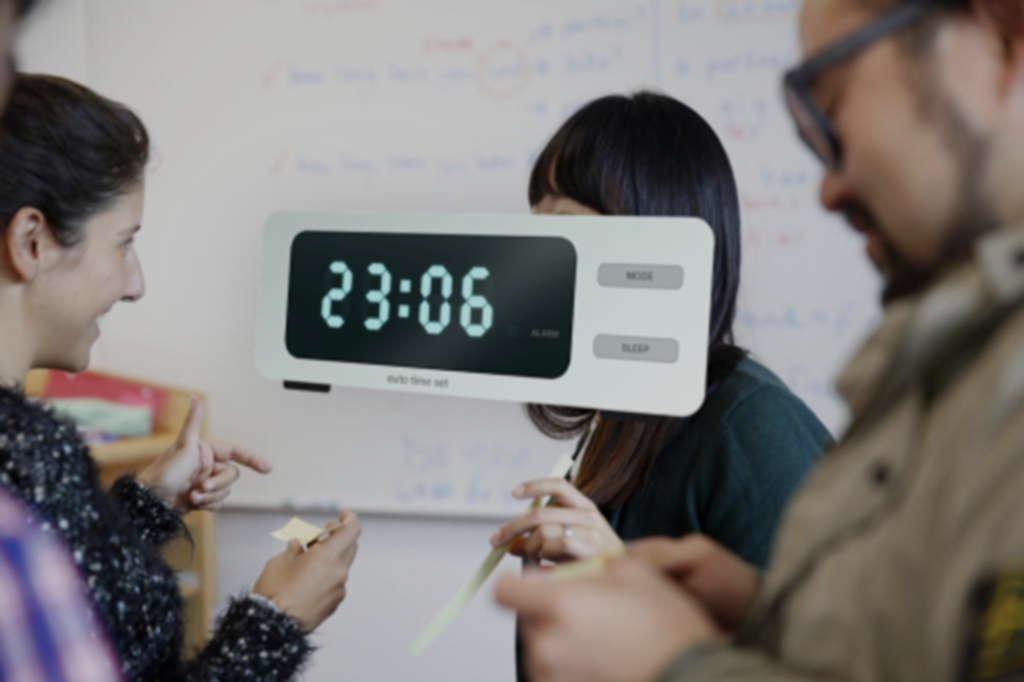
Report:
**23:06**
